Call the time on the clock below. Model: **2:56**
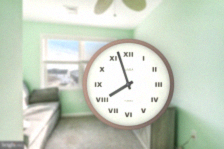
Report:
**7:57**
